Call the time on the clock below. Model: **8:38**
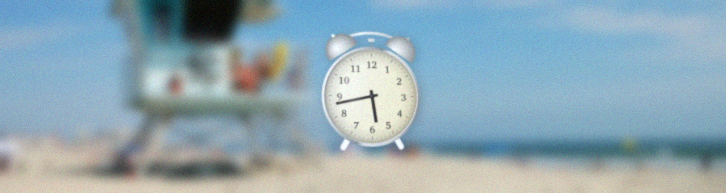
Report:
**5:43**
